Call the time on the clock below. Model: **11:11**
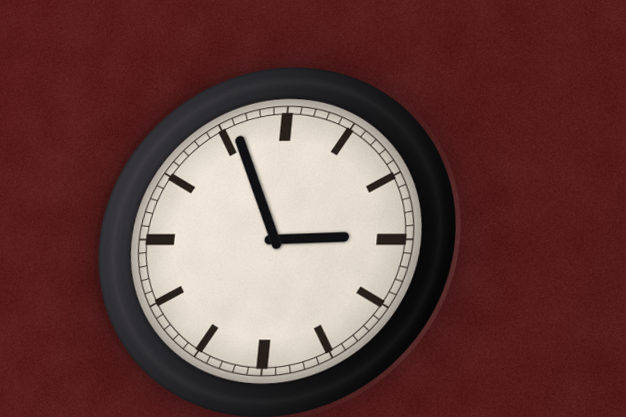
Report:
**2:56**
